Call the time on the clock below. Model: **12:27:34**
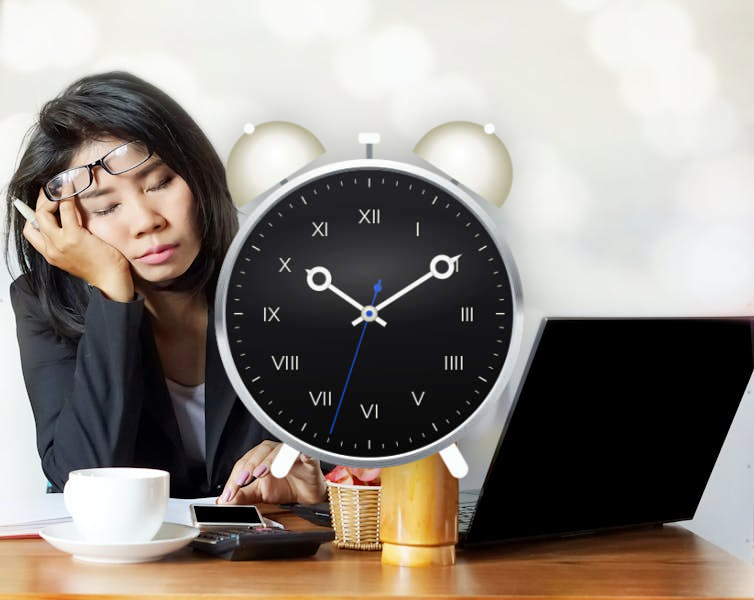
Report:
**10:09:33**
